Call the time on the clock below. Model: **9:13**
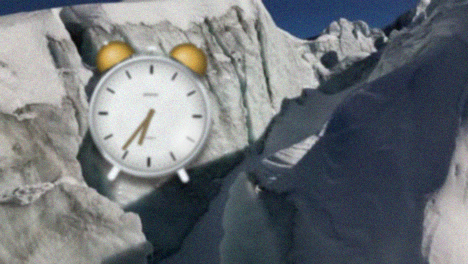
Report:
**6:36**
